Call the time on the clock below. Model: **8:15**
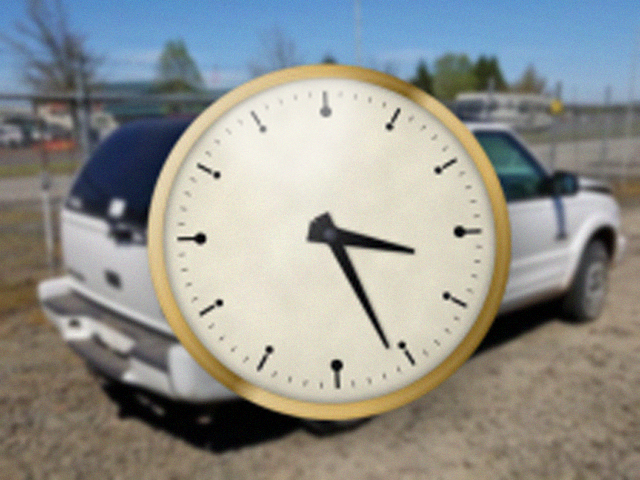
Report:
**3:26**
